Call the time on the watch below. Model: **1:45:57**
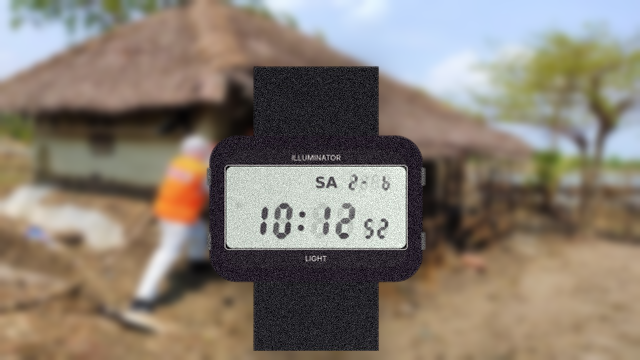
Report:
**10:12:52**
